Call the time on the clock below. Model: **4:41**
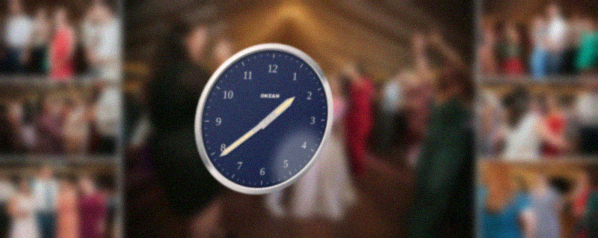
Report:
**1:39**
